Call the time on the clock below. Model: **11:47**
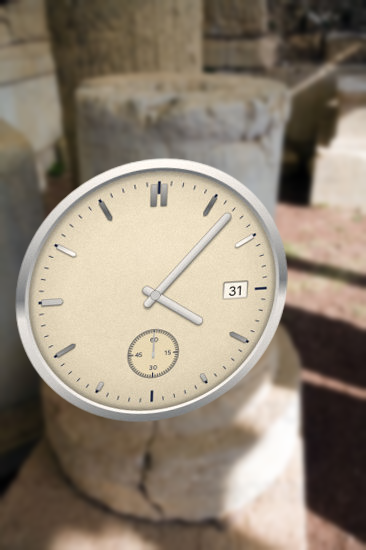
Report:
**4:07**
